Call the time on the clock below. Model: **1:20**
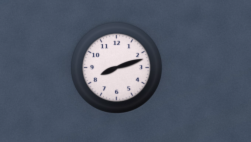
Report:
**8:12**
